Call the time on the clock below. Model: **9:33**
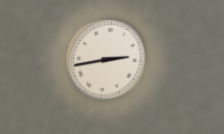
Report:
**2:43**
